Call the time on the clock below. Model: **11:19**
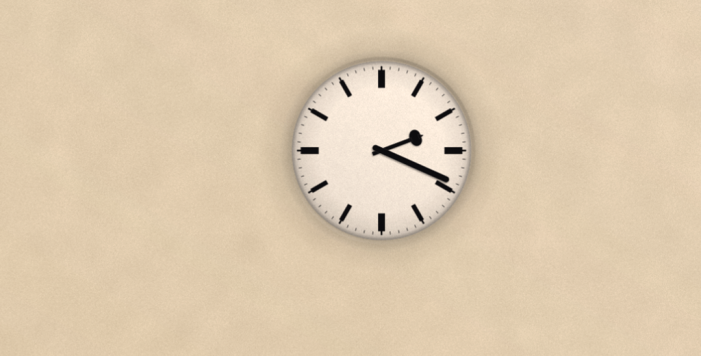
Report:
**2:19**
